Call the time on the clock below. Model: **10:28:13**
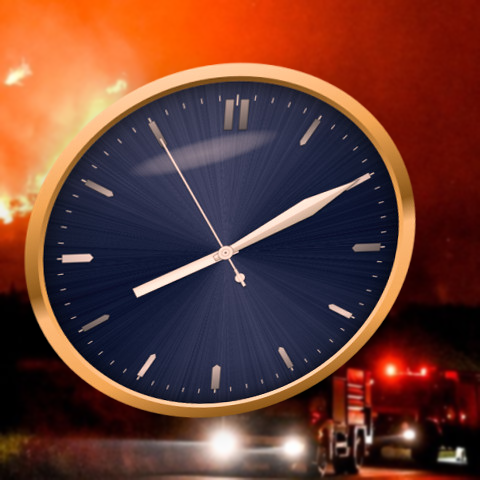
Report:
**8:09:55**
